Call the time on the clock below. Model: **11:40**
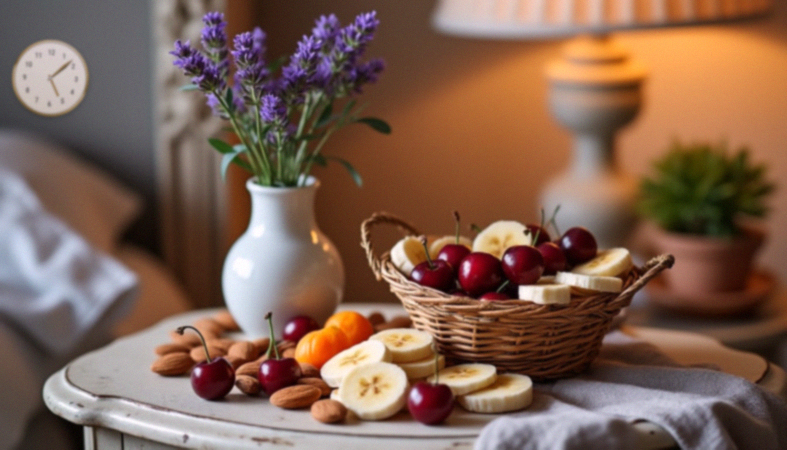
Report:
**5:08**
